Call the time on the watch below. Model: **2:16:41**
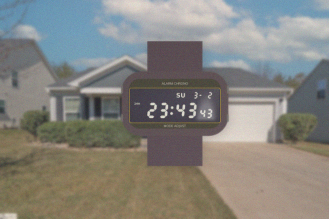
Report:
**23:43:43**
